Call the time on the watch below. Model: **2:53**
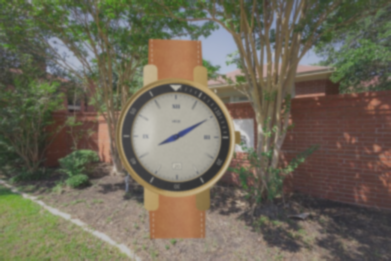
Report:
**8:10**
